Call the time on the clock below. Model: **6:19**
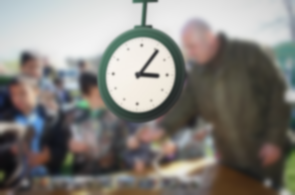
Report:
**3:06**
